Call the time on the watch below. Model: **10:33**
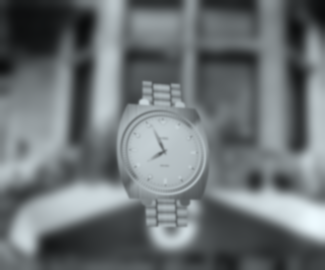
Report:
**7:56**
